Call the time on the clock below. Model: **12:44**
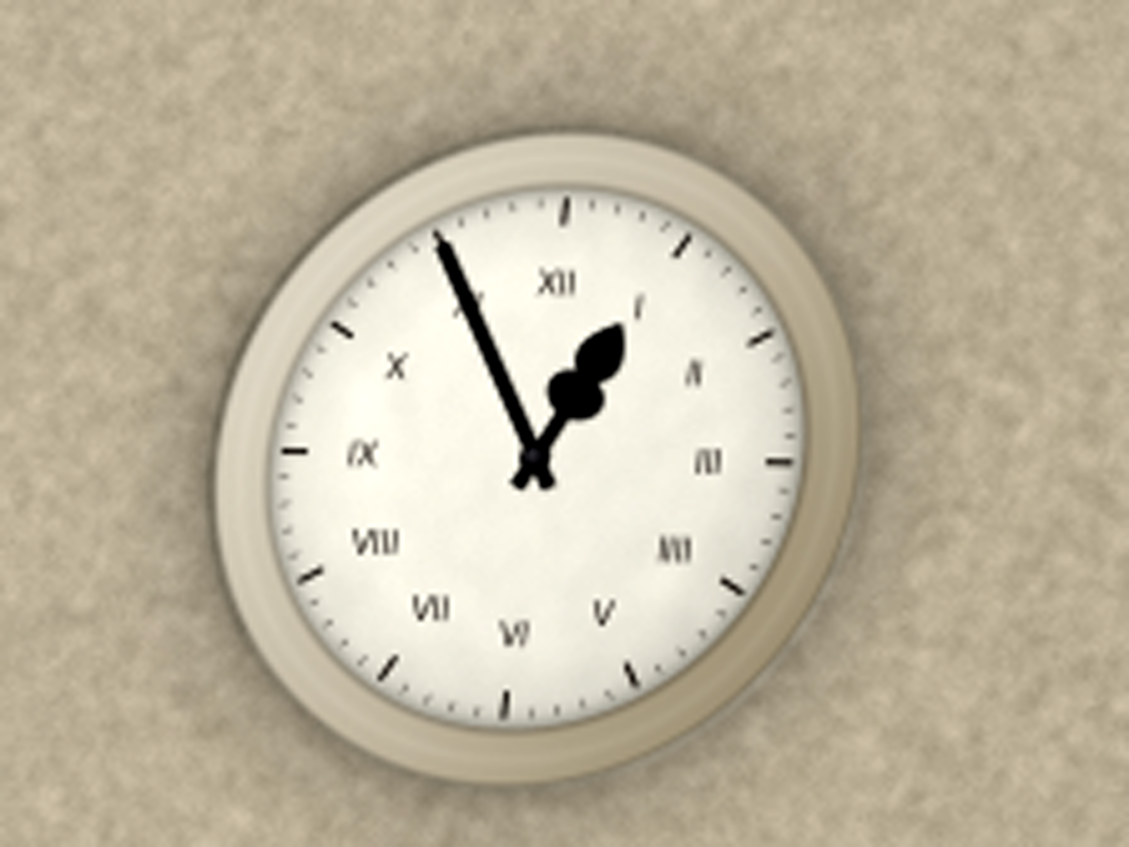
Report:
**12:55**
